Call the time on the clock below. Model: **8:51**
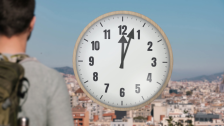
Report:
**12:03**
